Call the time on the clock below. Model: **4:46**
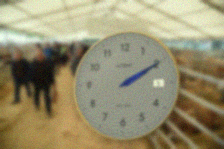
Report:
**2:10**
